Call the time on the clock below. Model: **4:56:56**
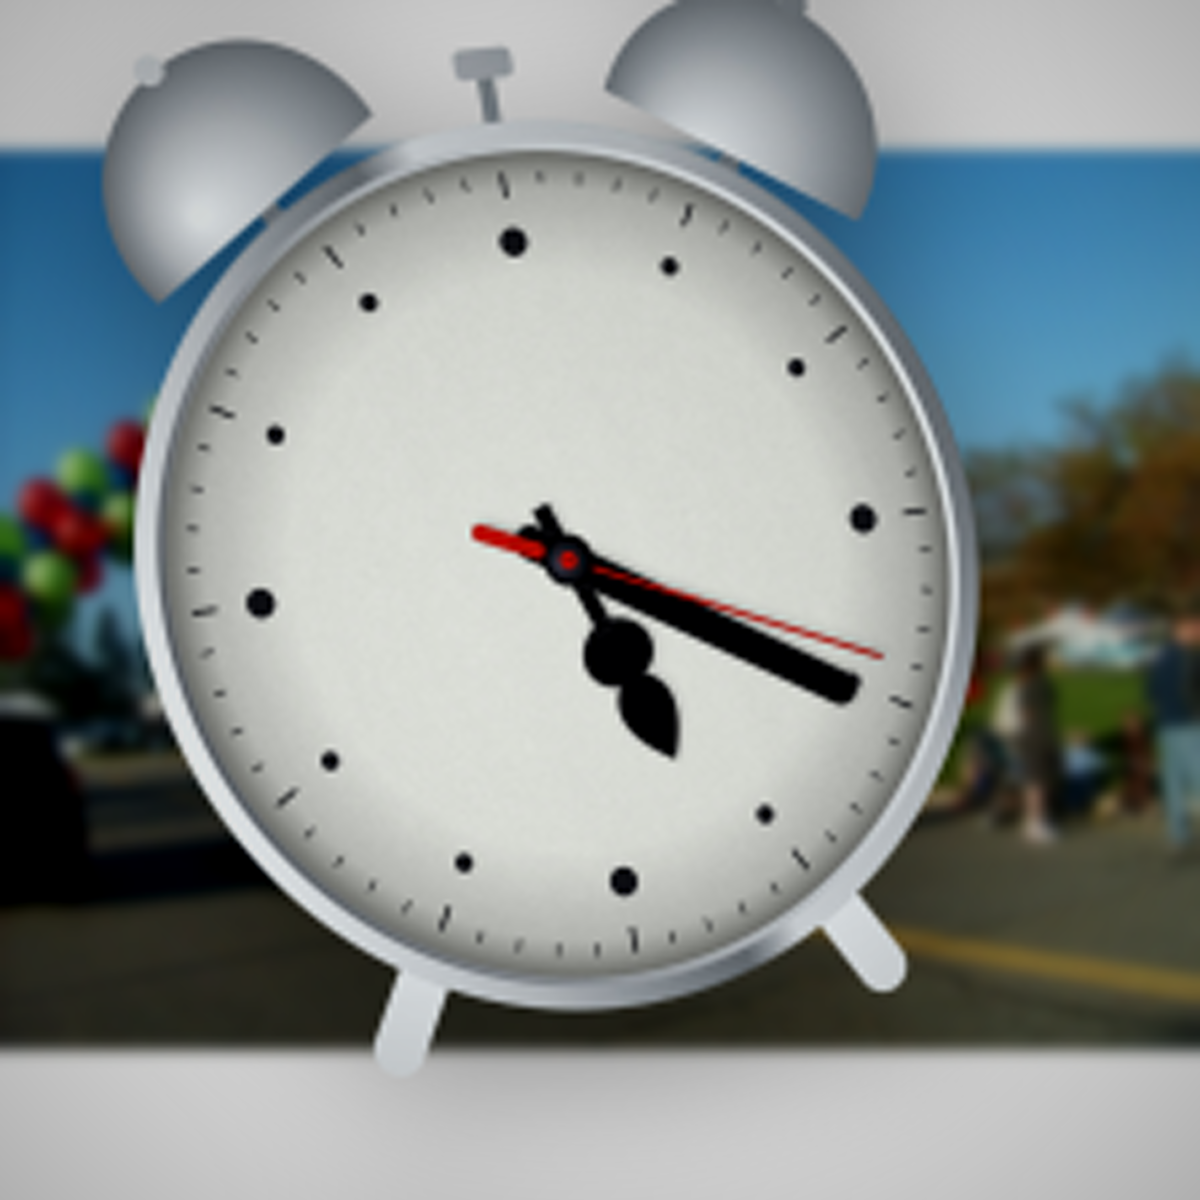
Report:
**5:20:19**
